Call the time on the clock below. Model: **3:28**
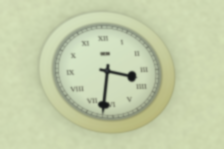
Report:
**3:32**
